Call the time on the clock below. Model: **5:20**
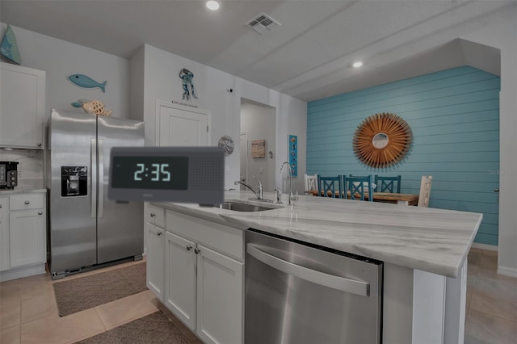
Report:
**2:35**
